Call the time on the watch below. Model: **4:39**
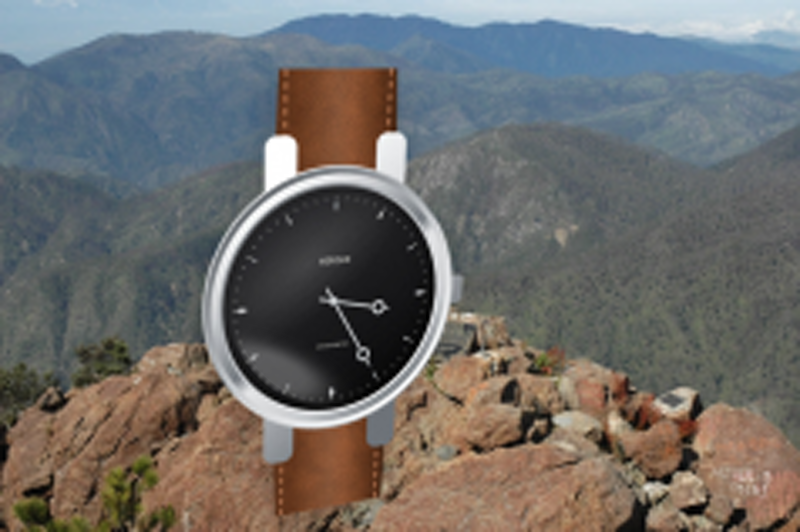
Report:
**3:25**
